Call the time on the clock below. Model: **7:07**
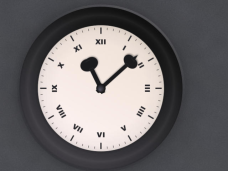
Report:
**11:08**
